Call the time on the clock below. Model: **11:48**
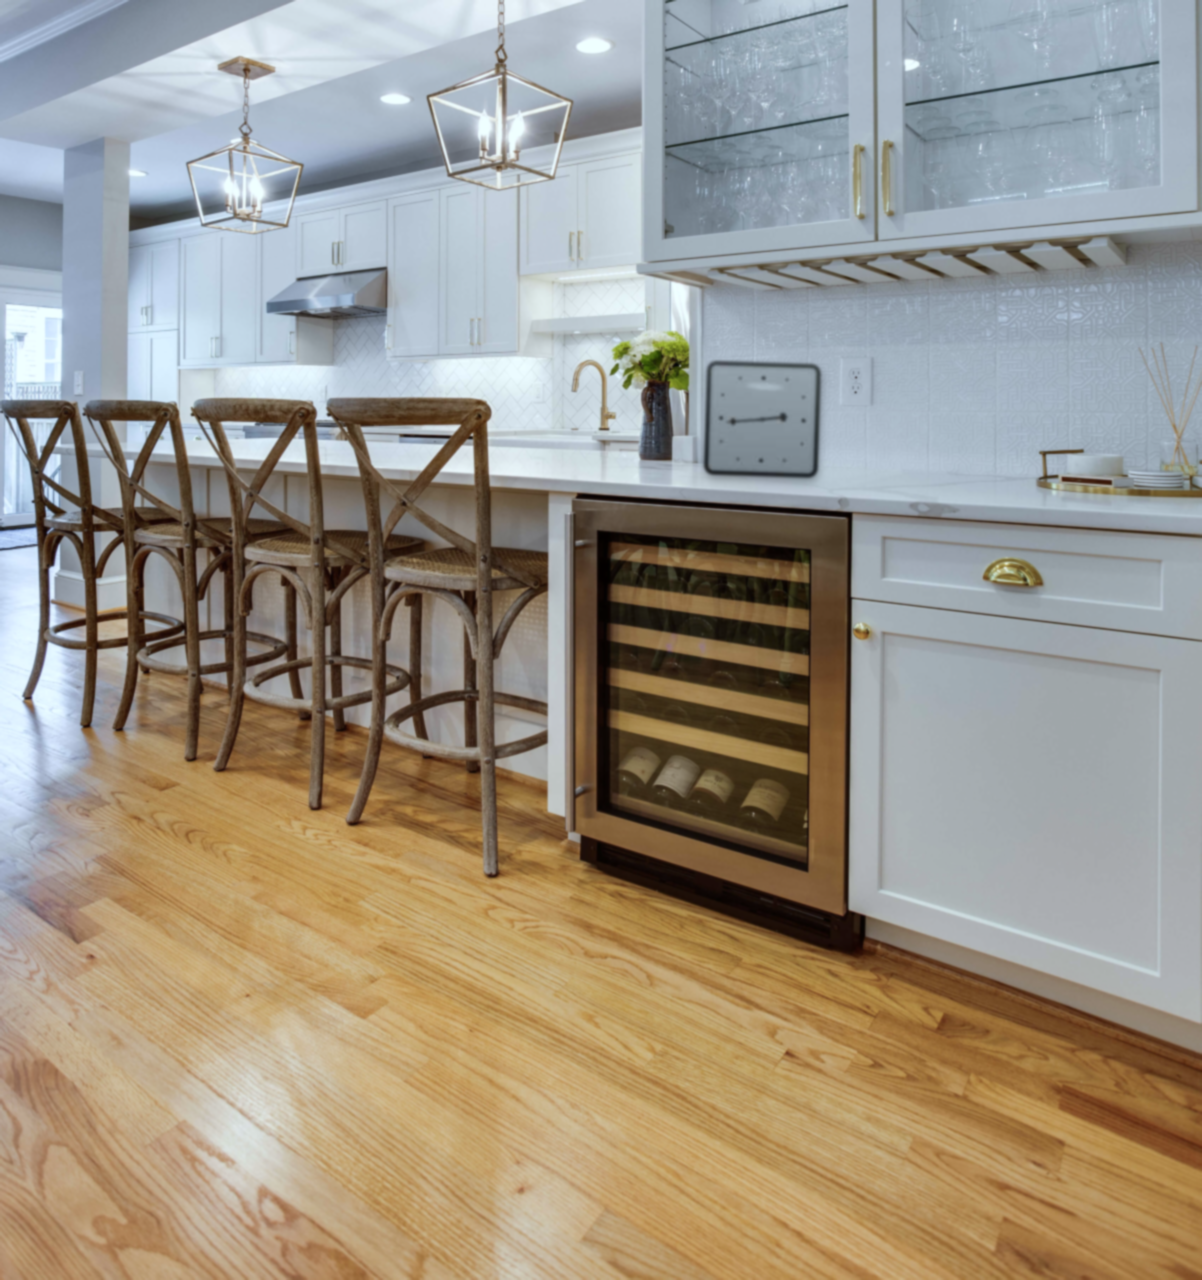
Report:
**2:44**
